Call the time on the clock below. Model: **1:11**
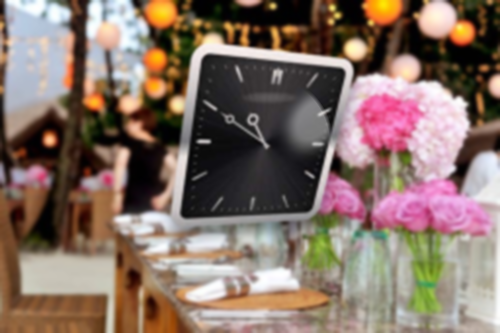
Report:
**10:50**
